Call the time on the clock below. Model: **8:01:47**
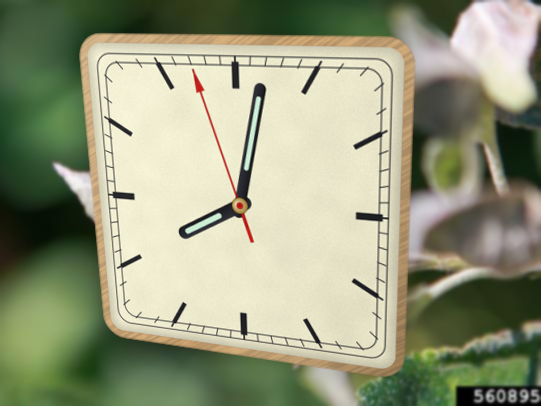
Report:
**8:01:57**
